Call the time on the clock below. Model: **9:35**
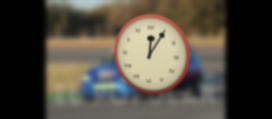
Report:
**12:05**
